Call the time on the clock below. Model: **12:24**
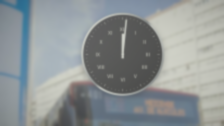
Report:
**12:01**
